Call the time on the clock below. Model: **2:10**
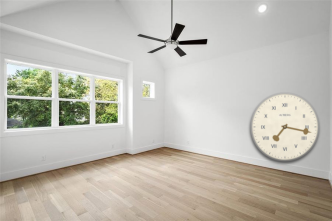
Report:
**7:17**
